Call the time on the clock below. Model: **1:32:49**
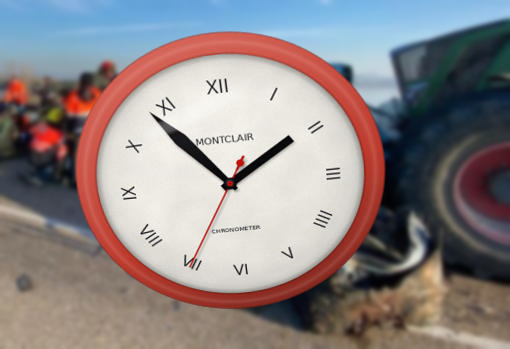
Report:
**1:53:35**
